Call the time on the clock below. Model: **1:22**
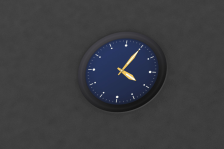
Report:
**4:05**
